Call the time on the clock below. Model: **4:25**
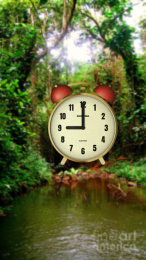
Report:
**9:00**
